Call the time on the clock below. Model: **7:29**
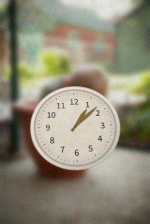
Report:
**1:08**
